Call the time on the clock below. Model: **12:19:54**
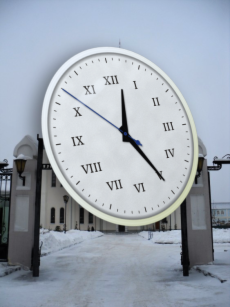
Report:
**12:24:52**
